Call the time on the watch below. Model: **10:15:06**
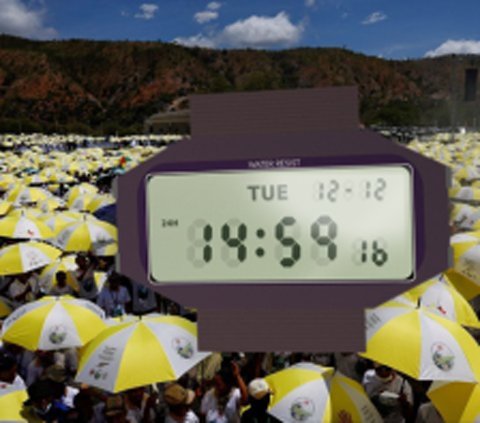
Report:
**14:59:16**
